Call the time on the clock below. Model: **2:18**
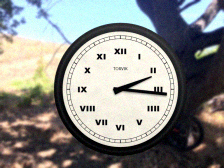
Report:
**2:16**
